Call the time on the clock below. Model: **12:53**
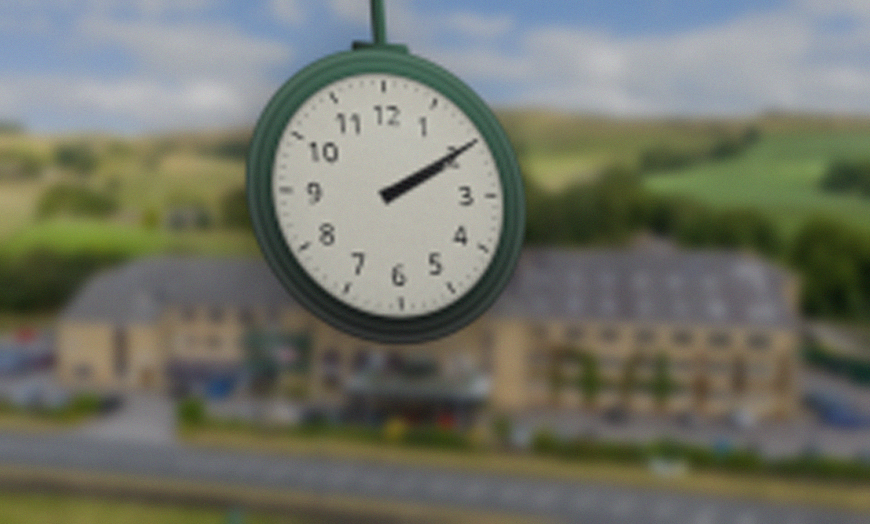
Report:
**2:10**
